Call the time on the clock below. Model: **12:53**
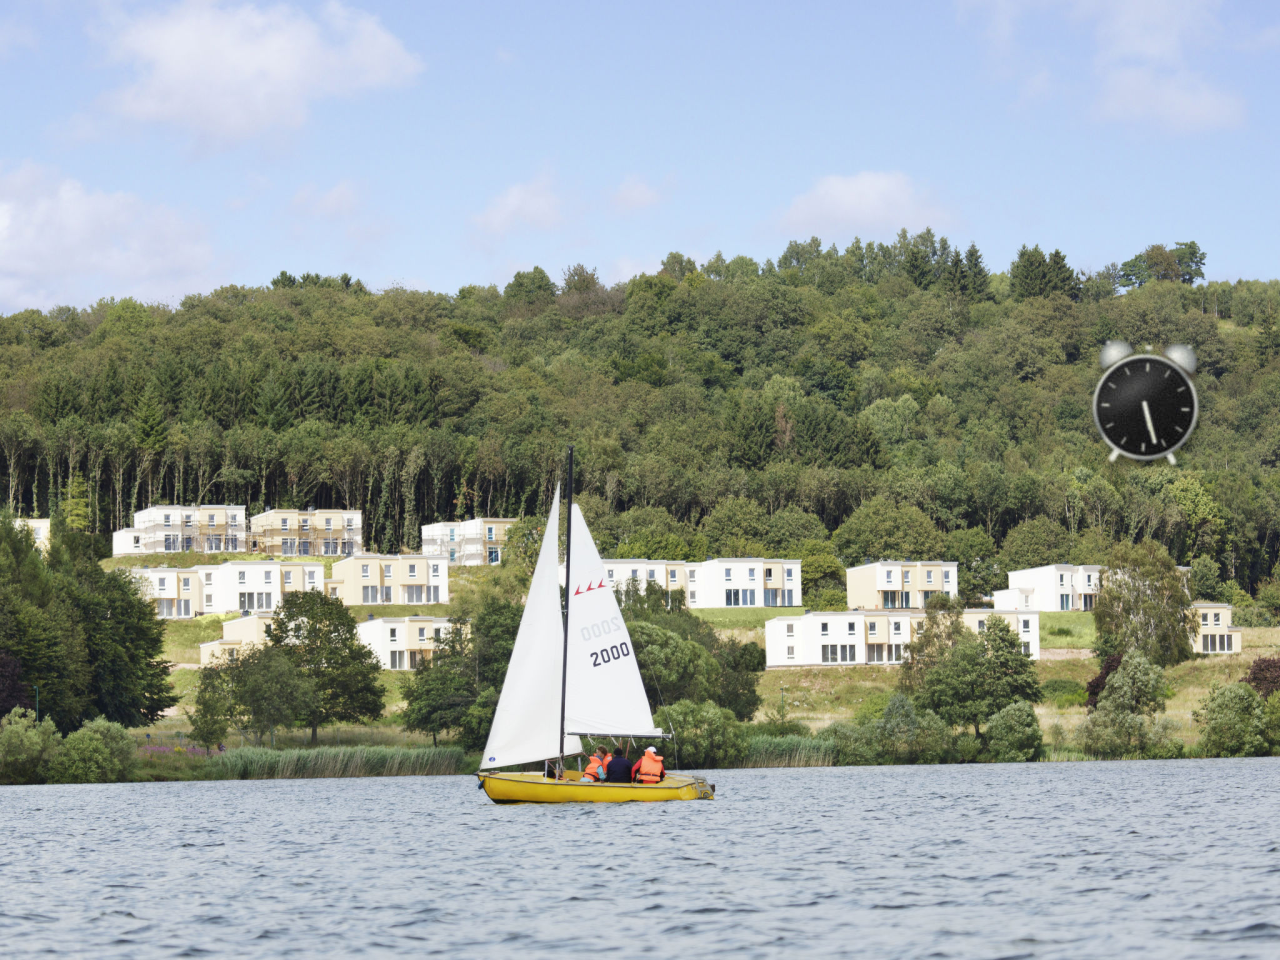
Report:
**5:27**
